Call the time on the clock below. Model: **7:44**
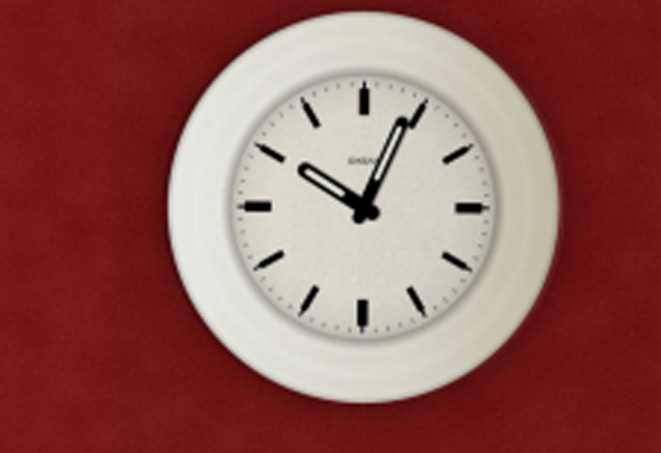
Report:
**10:04**
